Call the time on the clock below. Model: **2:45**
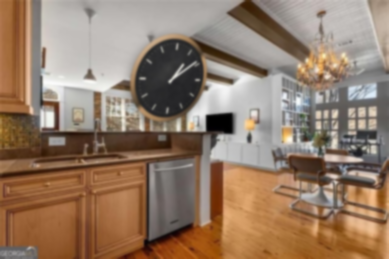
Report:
**1:09**
